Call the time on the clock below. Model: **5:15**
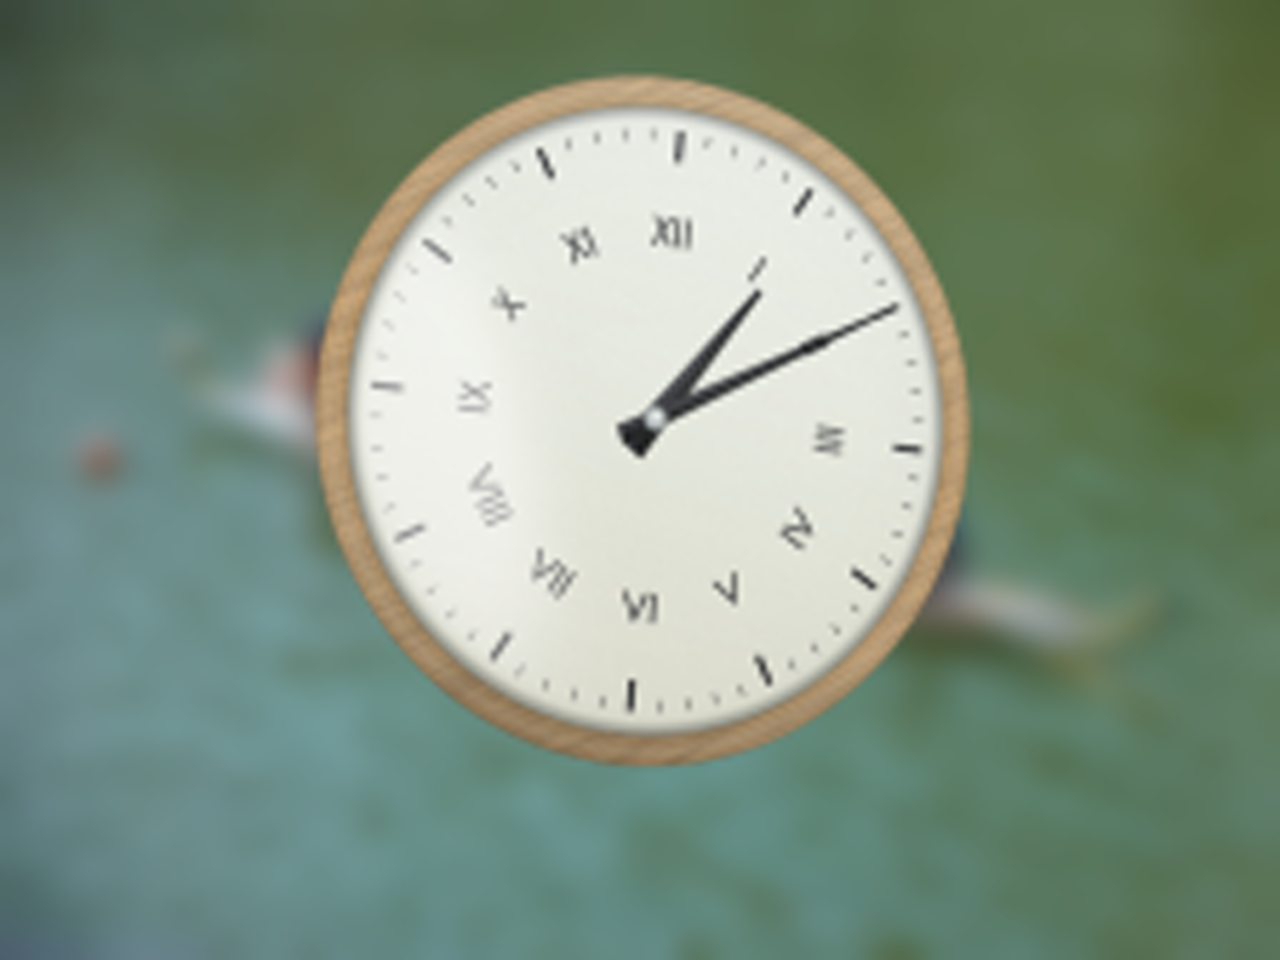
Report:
**1:10**
